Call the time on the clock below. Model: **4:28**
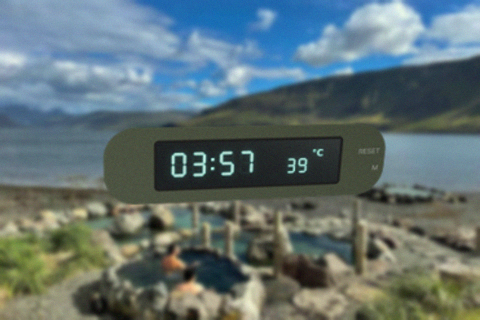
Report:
**3:57**
